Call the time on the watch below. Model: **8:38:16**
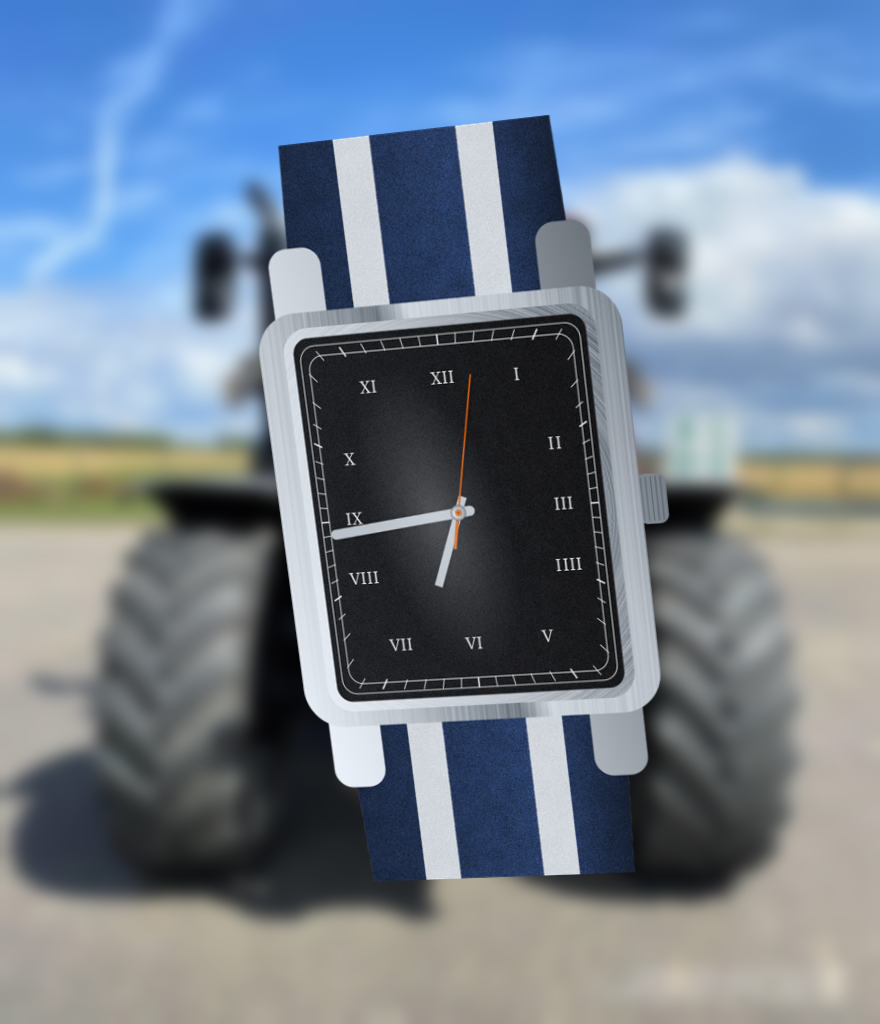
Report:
**6:44:02**
